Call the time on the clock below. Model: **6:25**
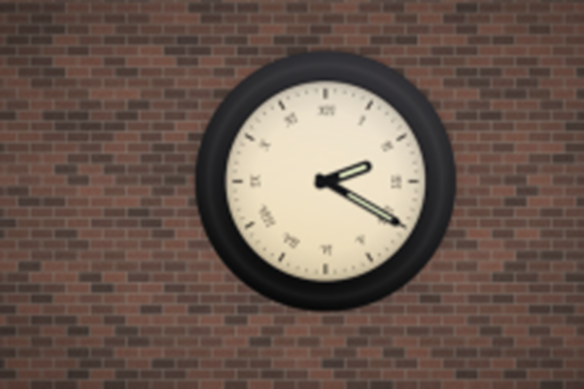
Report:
**2:20**
